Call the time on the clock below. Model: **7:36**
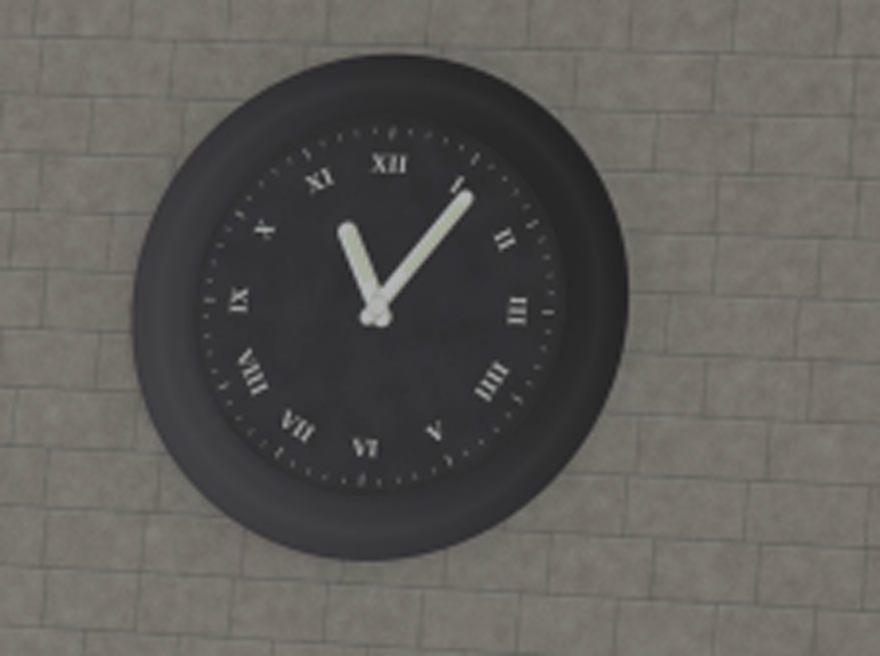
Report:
**11:06**
